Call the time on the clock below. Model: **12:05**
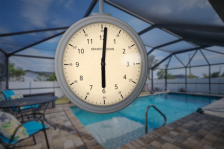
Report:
**6:01**
